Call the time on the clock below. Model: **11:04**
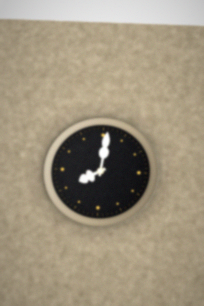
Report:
**8:01**
